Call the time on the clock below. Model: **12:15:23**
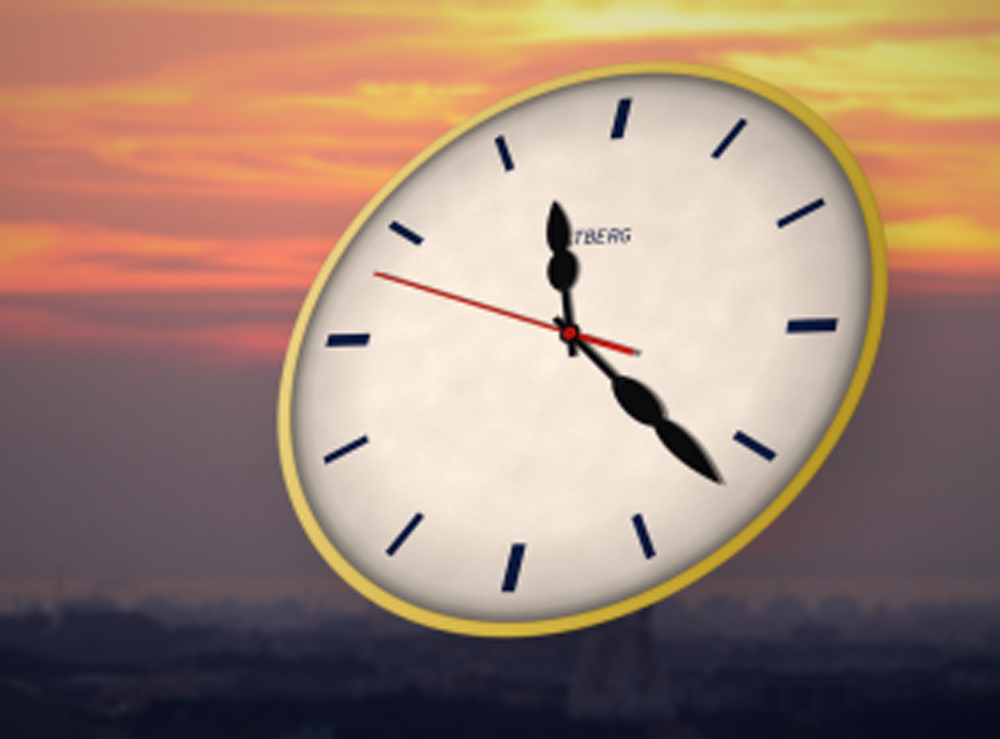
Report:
**11:21:48**
